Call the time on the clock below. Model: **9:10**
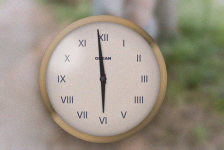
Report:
**5:59**
